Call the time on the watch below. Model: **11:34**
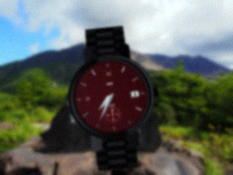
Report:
**7:35**
